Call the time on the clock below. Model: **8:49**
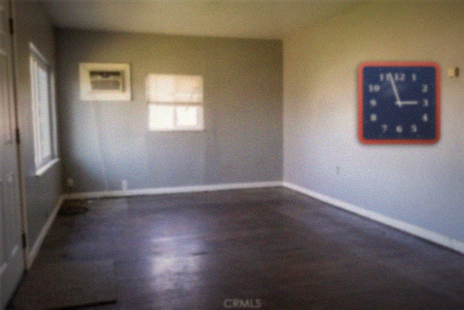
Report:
**2:57**
